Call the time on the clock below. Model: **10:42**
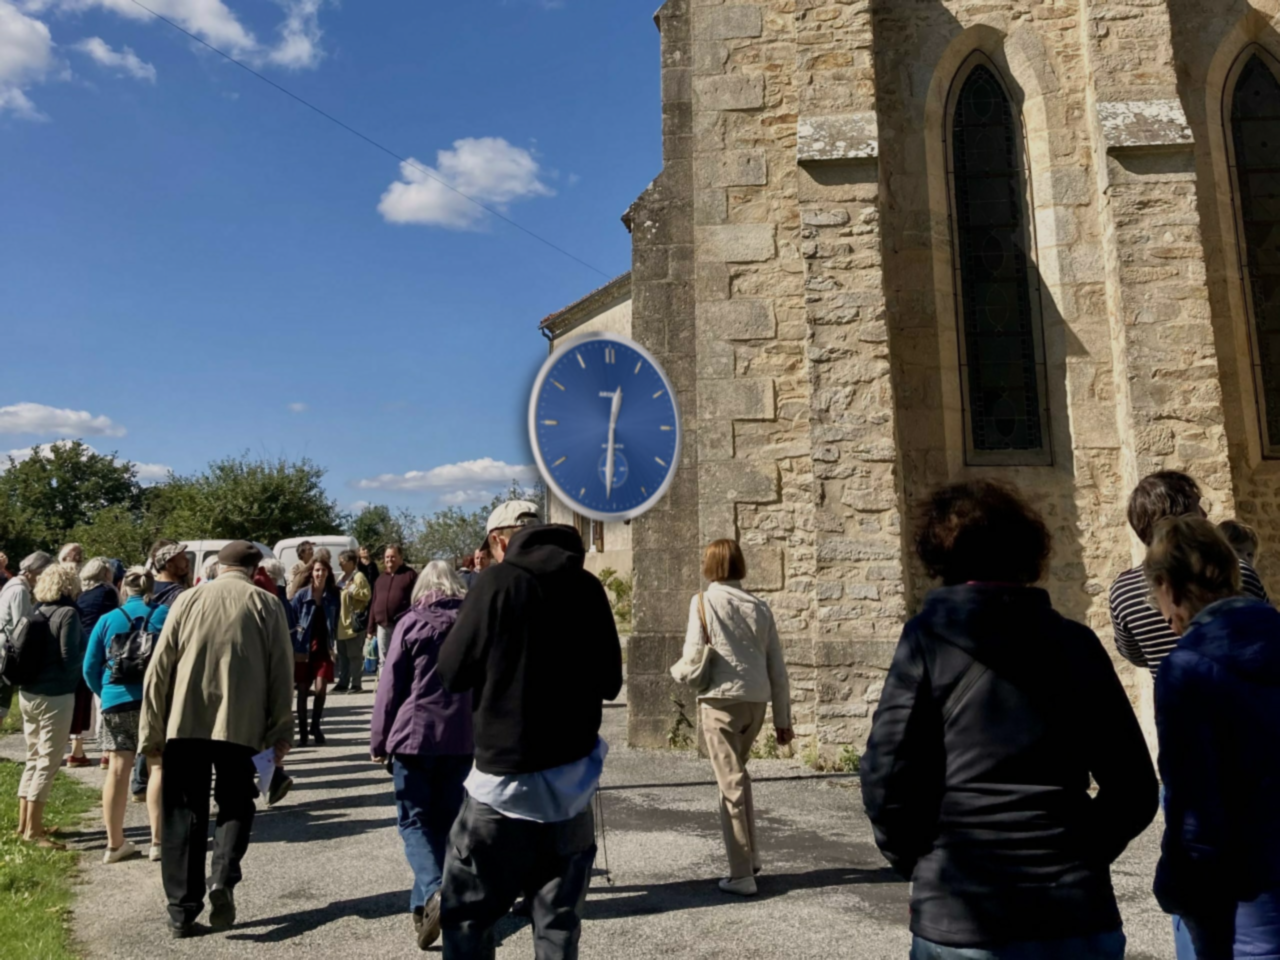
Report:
**12:31**
